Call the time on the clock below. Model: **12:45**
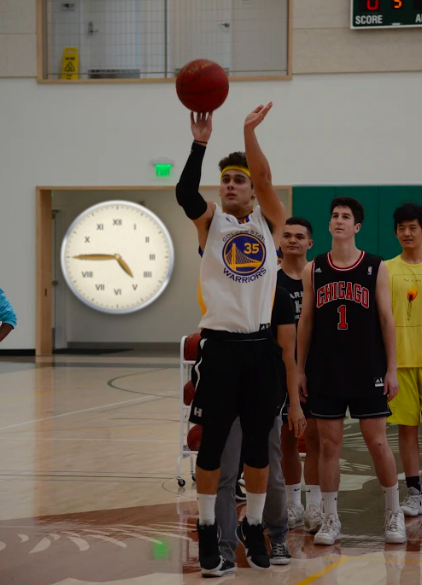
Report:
**4:45**
